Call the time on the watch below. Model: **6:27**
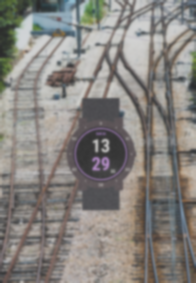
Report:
**13:29**
